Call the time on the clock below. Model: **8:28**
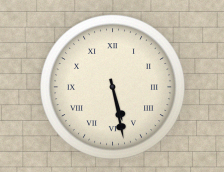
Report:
**5:28**
